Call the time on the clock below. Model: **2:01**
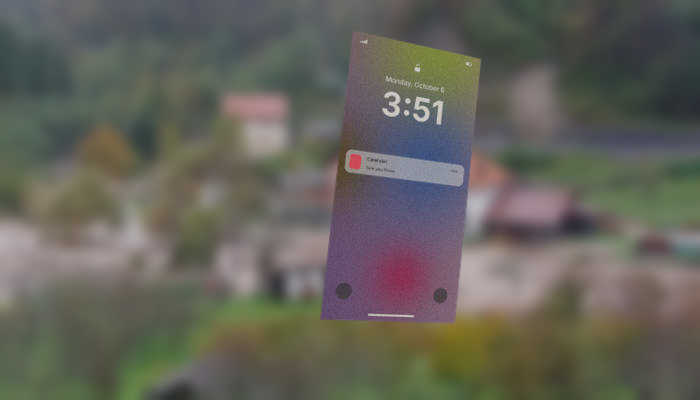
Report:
**3:51**
